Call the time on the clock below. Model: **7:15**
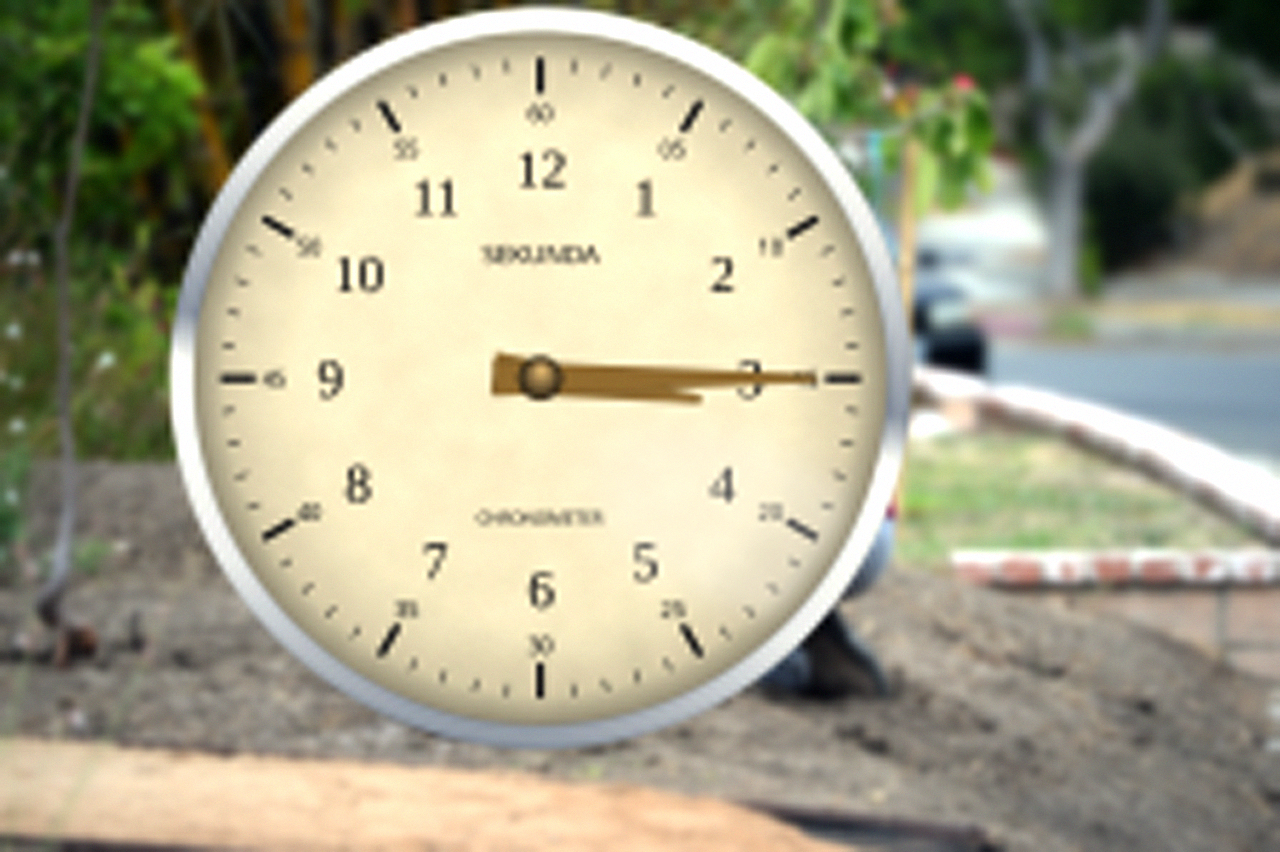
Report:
**3:15**
